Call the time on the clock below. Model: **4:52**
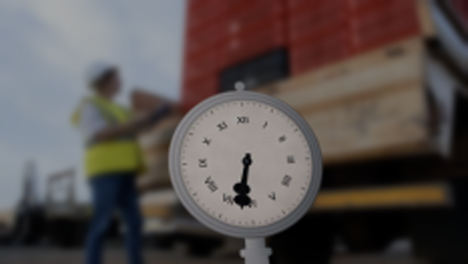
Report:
**6:32**
